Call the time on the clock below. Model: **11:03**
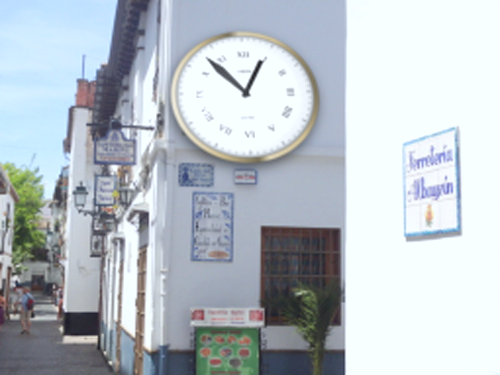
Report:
**12:53**
